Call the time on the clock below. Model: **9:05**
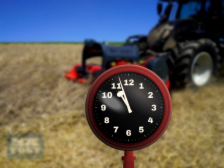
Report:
**10:57**
